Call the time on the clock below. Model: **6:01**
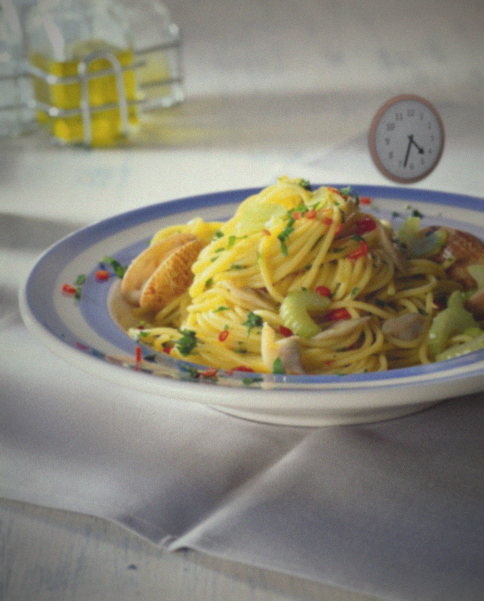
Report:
**4:33**
